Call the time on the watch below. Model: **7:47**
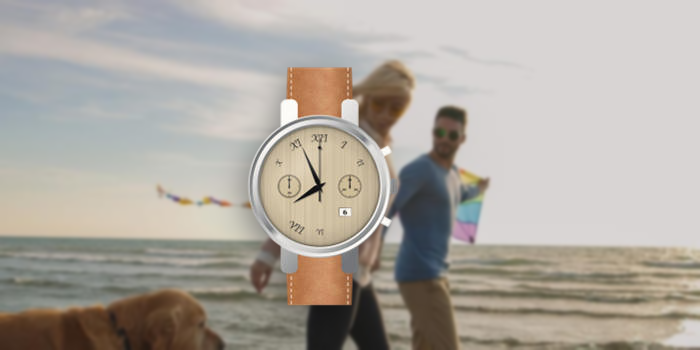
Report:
**7:56**
